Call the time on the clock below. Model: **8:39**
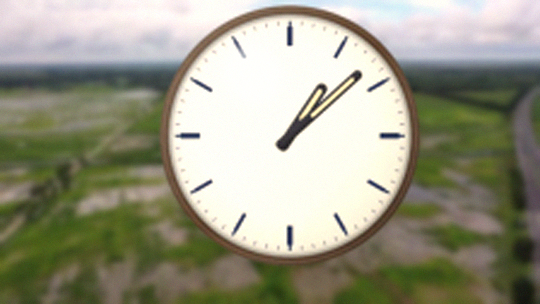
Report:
**1:08**
